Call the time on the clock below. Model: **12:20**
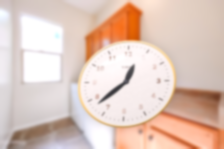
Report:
**12:38**
